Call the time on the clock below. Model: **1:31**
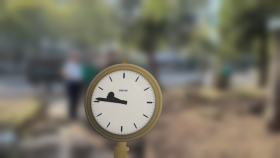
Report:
**9:46**
